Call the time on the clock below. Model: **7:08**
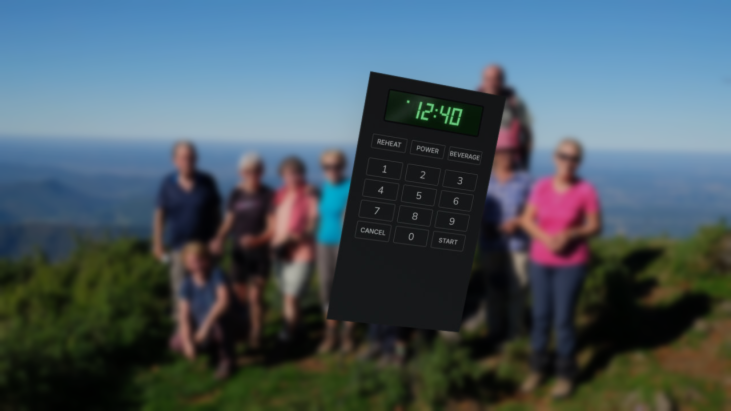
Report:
**12:40**
